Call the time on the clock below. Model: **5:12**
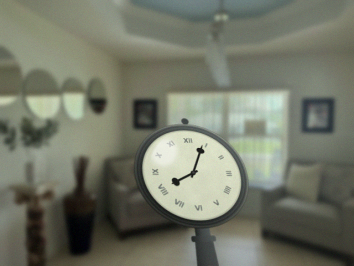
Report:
**8:04**
